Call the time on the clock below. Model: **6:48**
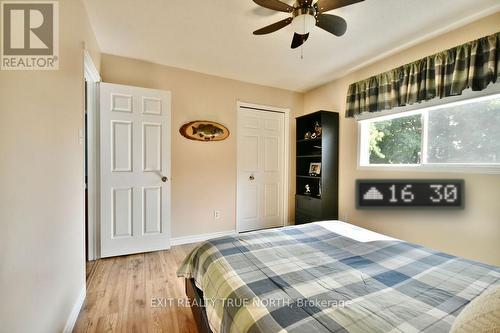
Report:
**16:30**
